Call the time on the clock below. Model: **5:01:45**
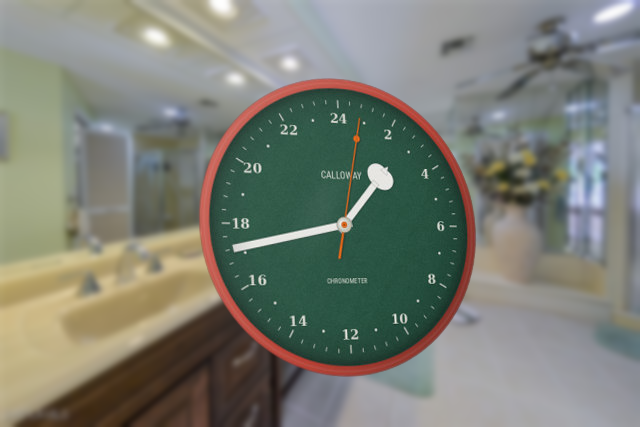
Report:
**2:43:02**
